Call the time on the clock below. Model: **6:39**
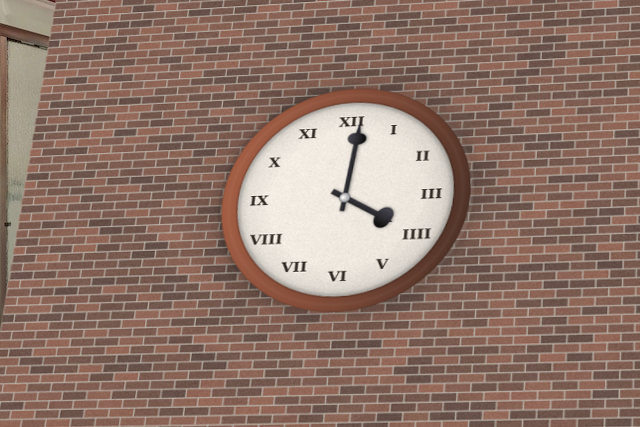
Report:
**4:01**
